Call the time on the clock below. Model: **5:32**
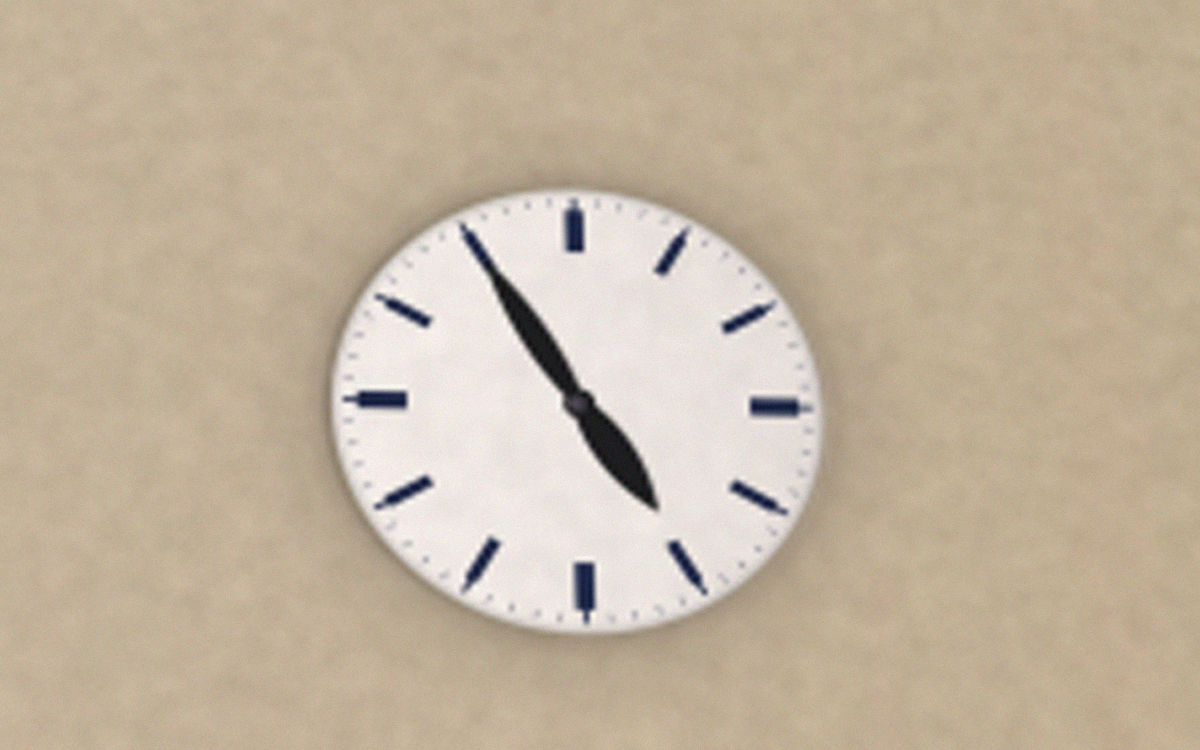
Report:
**4:55**
